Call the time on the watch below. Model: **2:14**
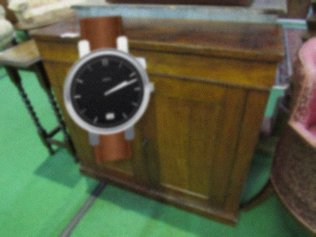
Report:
**2:12**
